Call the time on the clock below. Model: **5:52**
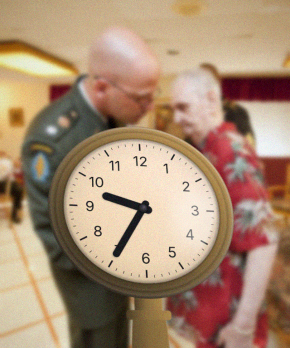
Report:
**9:35**
